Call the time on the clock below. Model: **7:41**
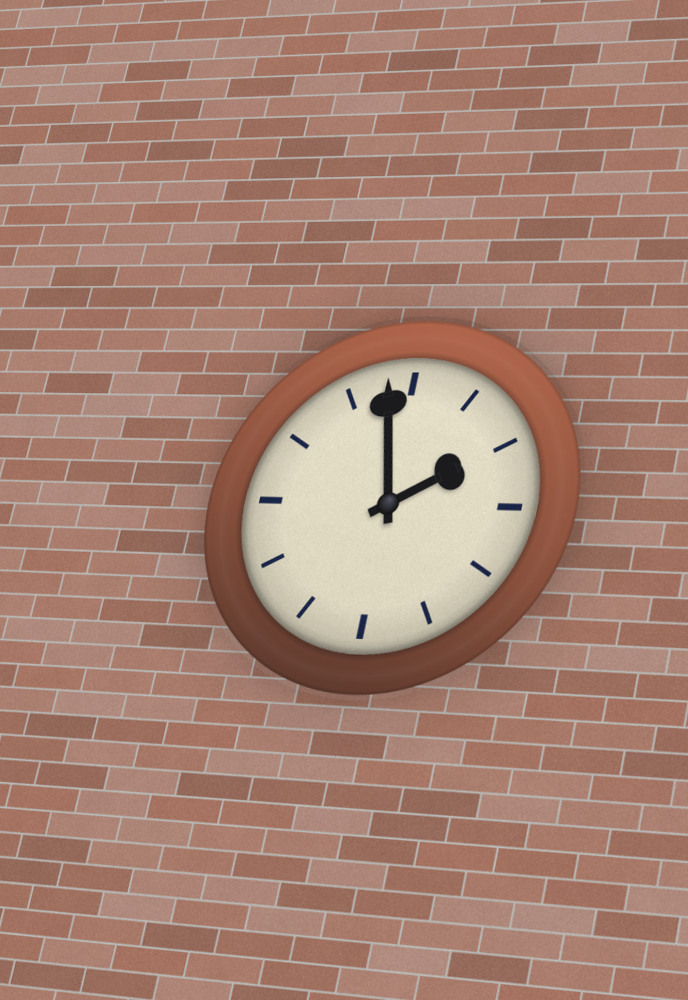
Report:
**1:58**
